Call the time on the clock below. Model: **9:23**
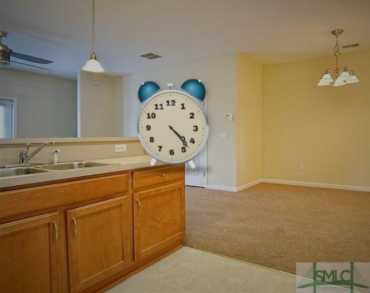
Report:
**4:23**
